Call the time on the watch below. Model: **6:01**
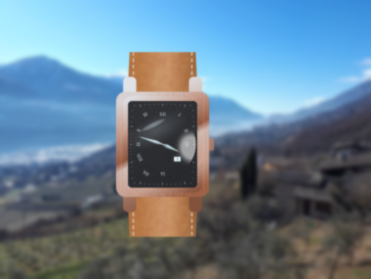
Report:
**3:48**
